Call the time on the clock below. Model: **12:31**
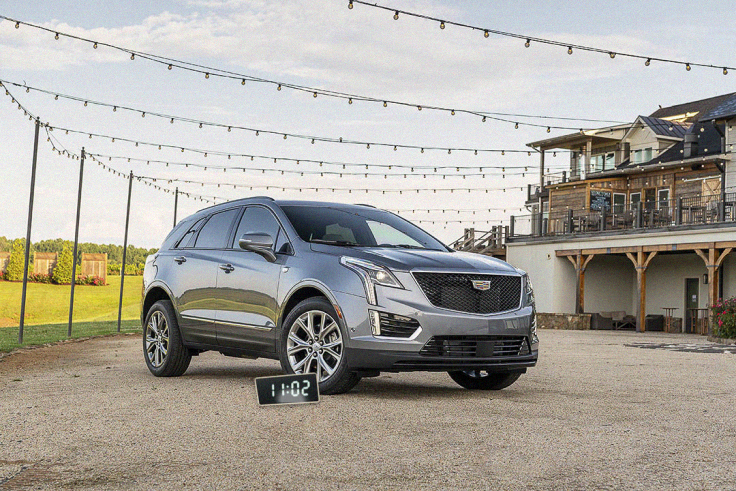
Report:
**11:02**
